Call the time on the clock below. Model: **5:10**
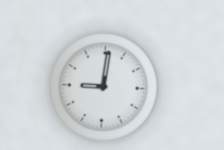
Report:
**9:01**
